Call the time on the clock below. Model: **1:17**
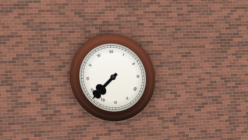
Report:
**7:38**
